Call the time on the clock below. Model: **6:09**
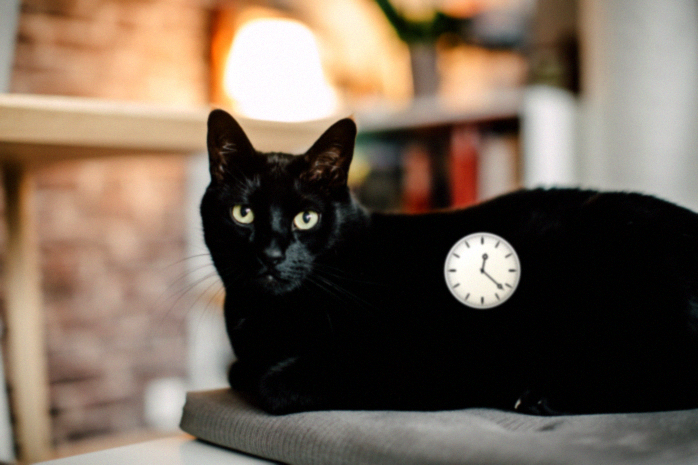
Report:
**12:22**
